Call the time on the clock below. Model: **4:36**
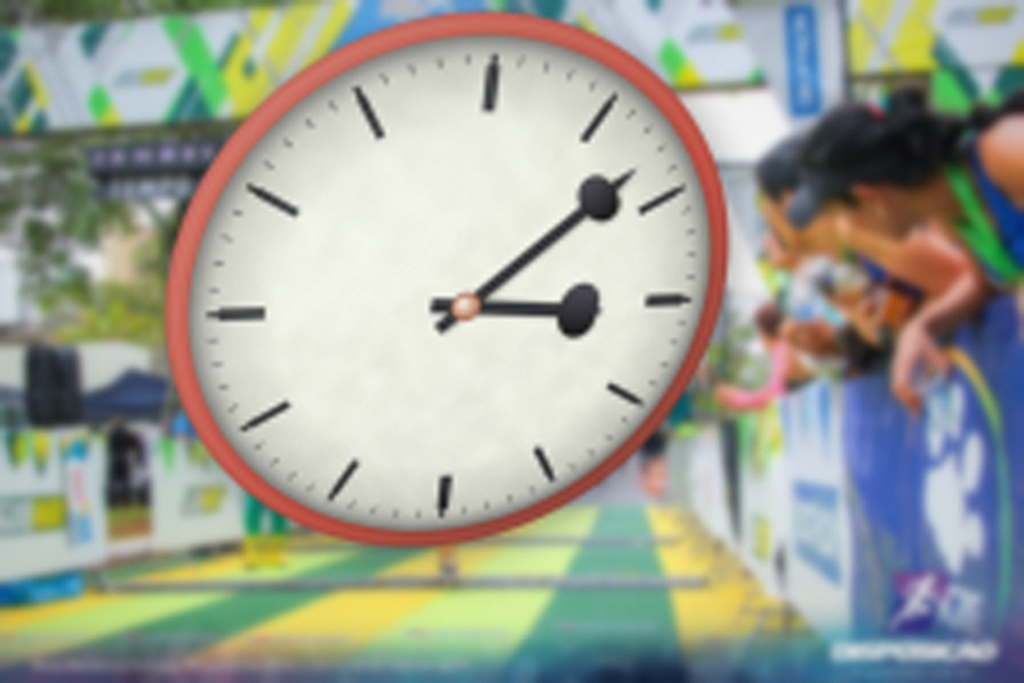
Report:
**3:08**
